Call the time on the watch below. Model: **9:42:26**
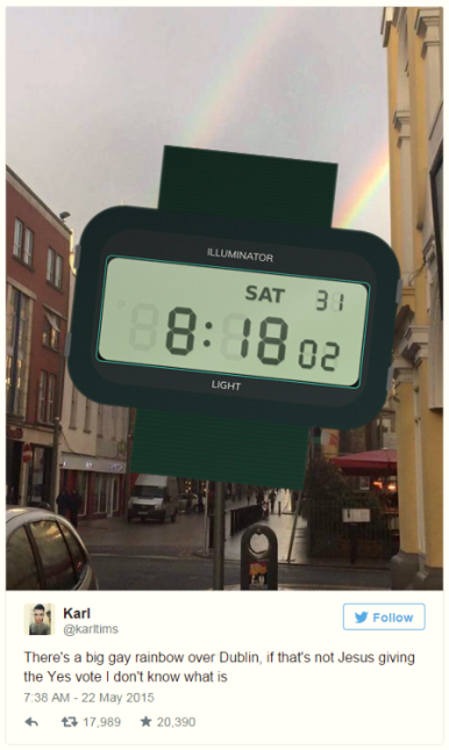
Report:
**8:18:02**
